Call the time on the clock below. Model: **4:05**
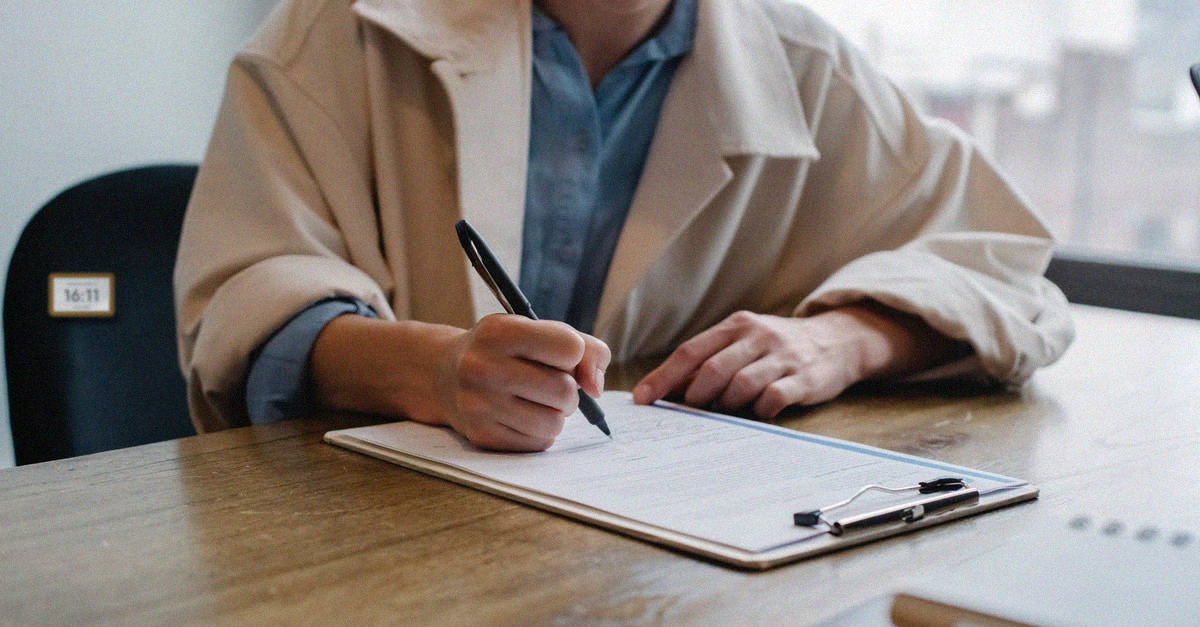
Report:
**16:11**
